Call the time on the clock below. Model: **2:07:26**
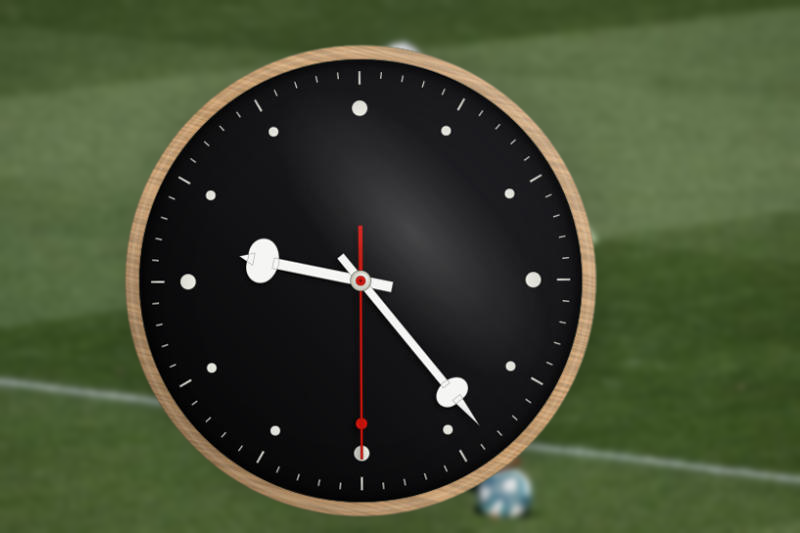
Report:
**9:23:30**
